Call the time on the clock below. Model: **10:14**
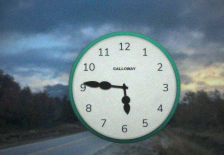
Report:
**5:46**
